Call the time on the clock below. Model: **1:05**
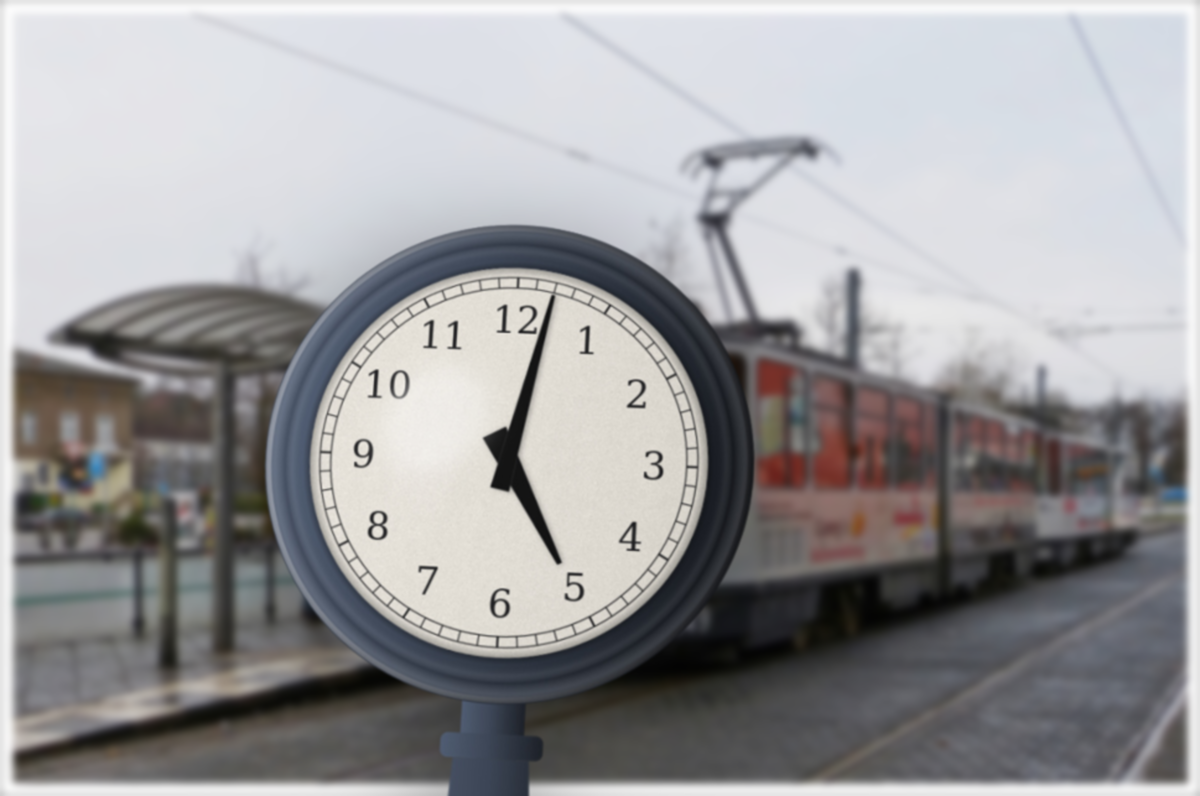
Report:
**5:02**
